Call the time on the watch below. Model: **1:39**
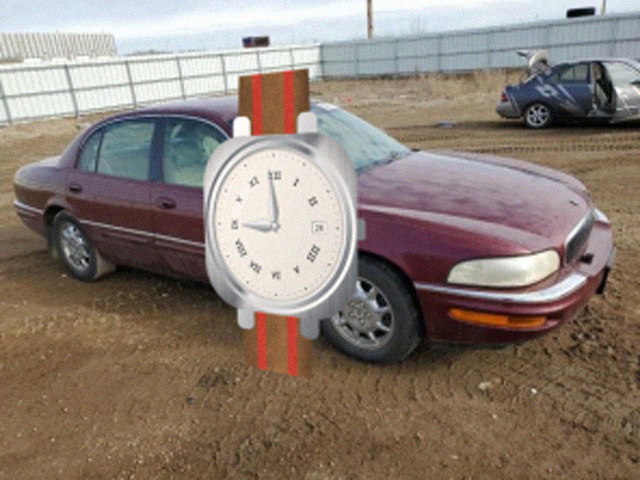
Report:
**8:59**
